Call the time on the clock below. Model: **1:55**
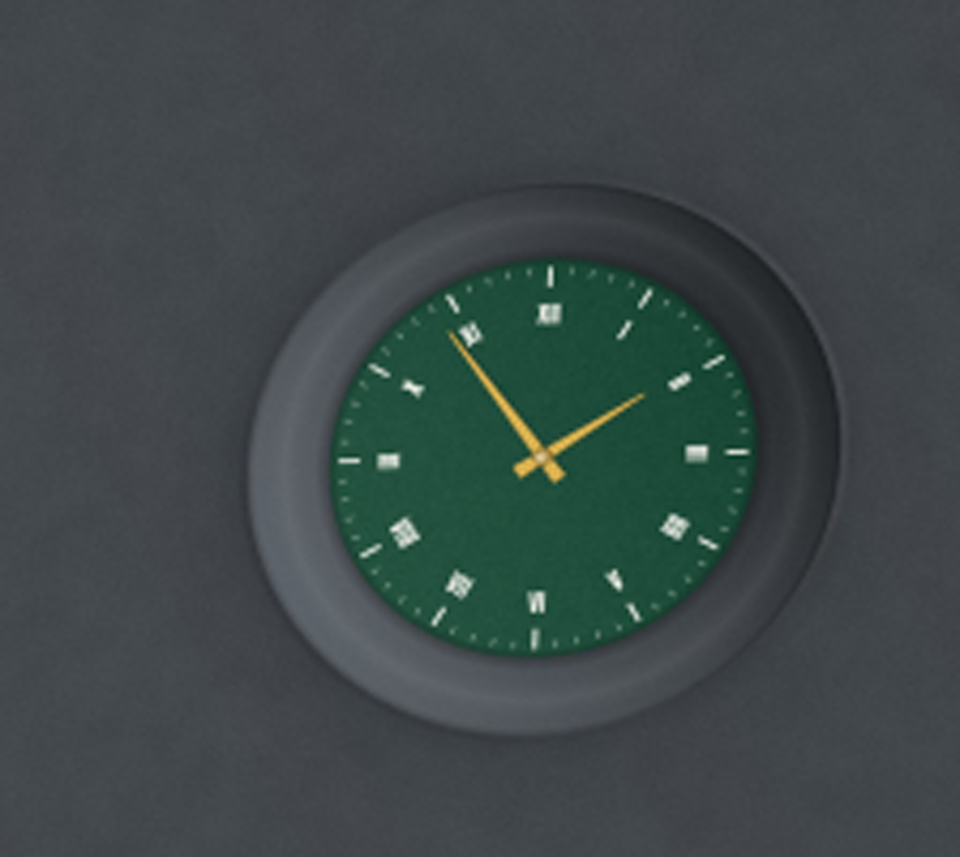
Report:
**1:54**
